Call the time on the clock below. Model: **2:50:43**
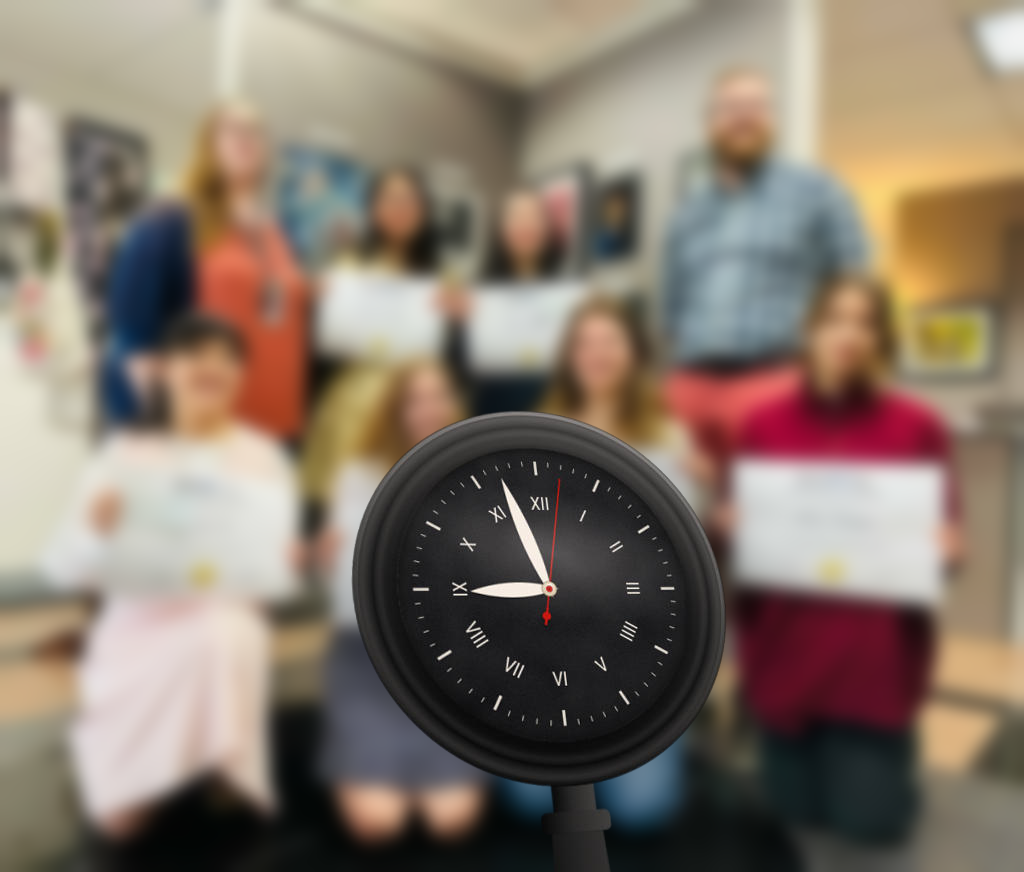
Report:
**8:57:02**
